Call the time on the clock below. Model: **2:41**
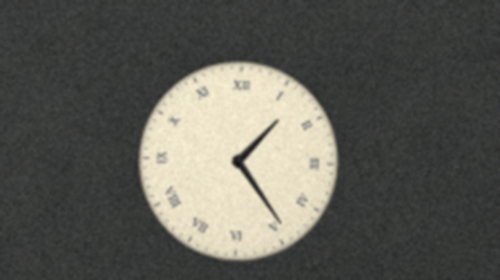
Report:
**1:24**
